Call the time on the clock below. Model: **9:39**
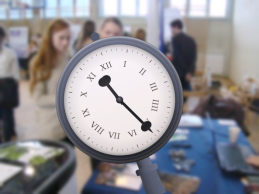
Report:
**11:26**
